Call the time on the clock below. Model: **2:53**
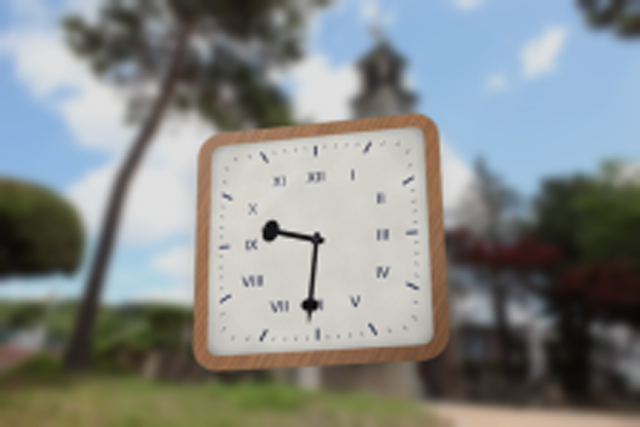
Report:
**9:31**
